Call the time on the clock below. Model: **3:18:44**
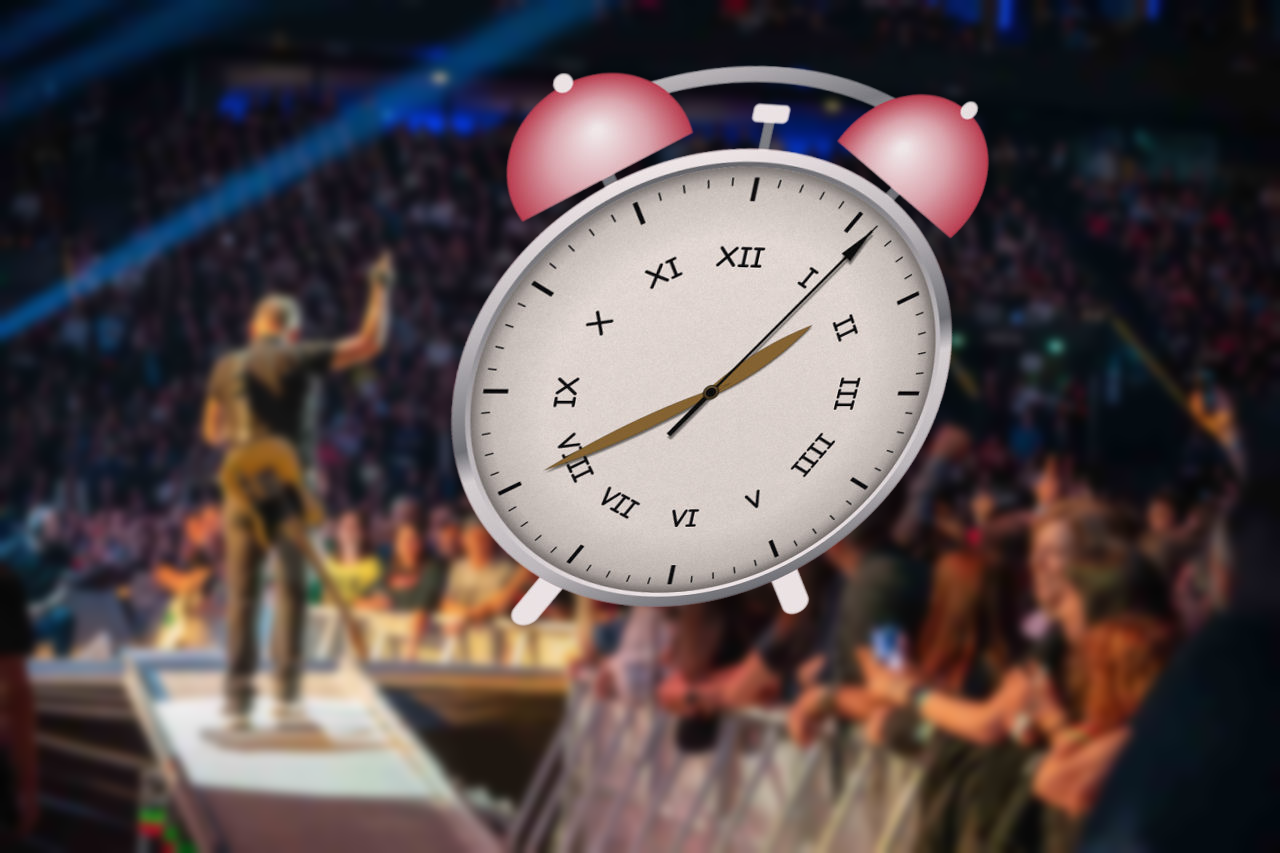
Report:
**1:40:06**
